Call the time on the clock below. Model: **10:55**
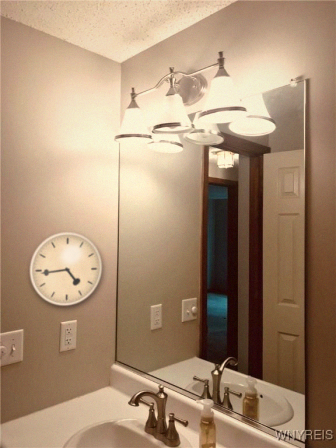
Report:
**4:44**
